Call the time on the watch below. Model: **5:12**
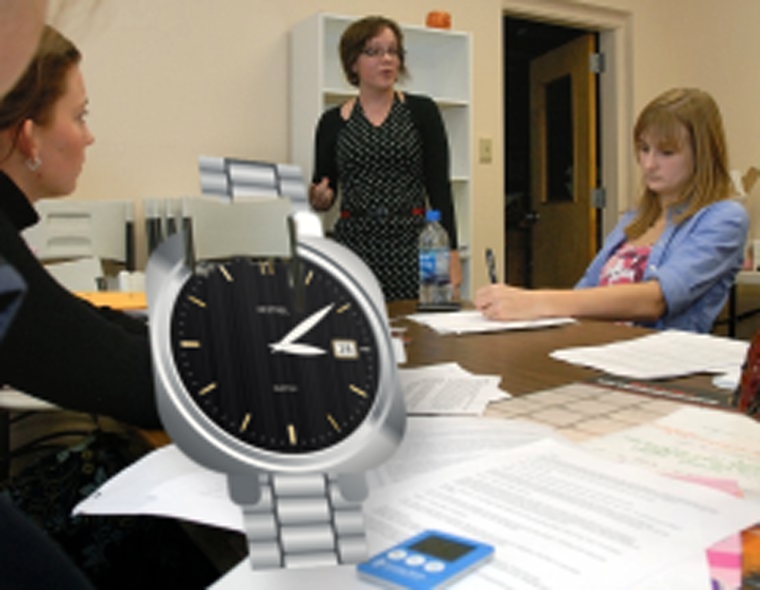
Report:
**3:09**
